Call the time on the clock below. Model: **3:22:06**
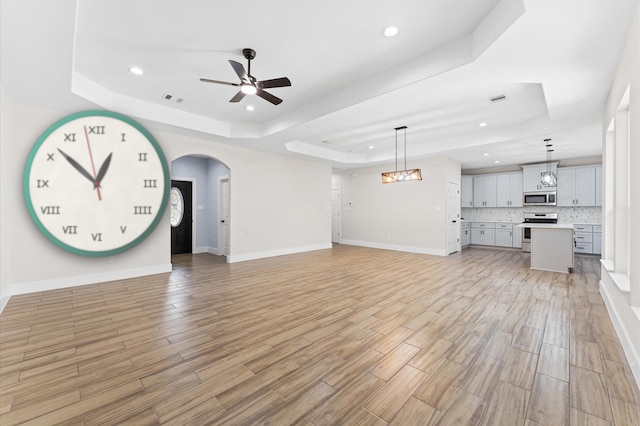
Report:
**12:51:58**
